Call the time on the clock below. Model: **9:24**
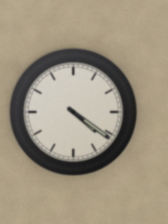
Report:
**4:21**
